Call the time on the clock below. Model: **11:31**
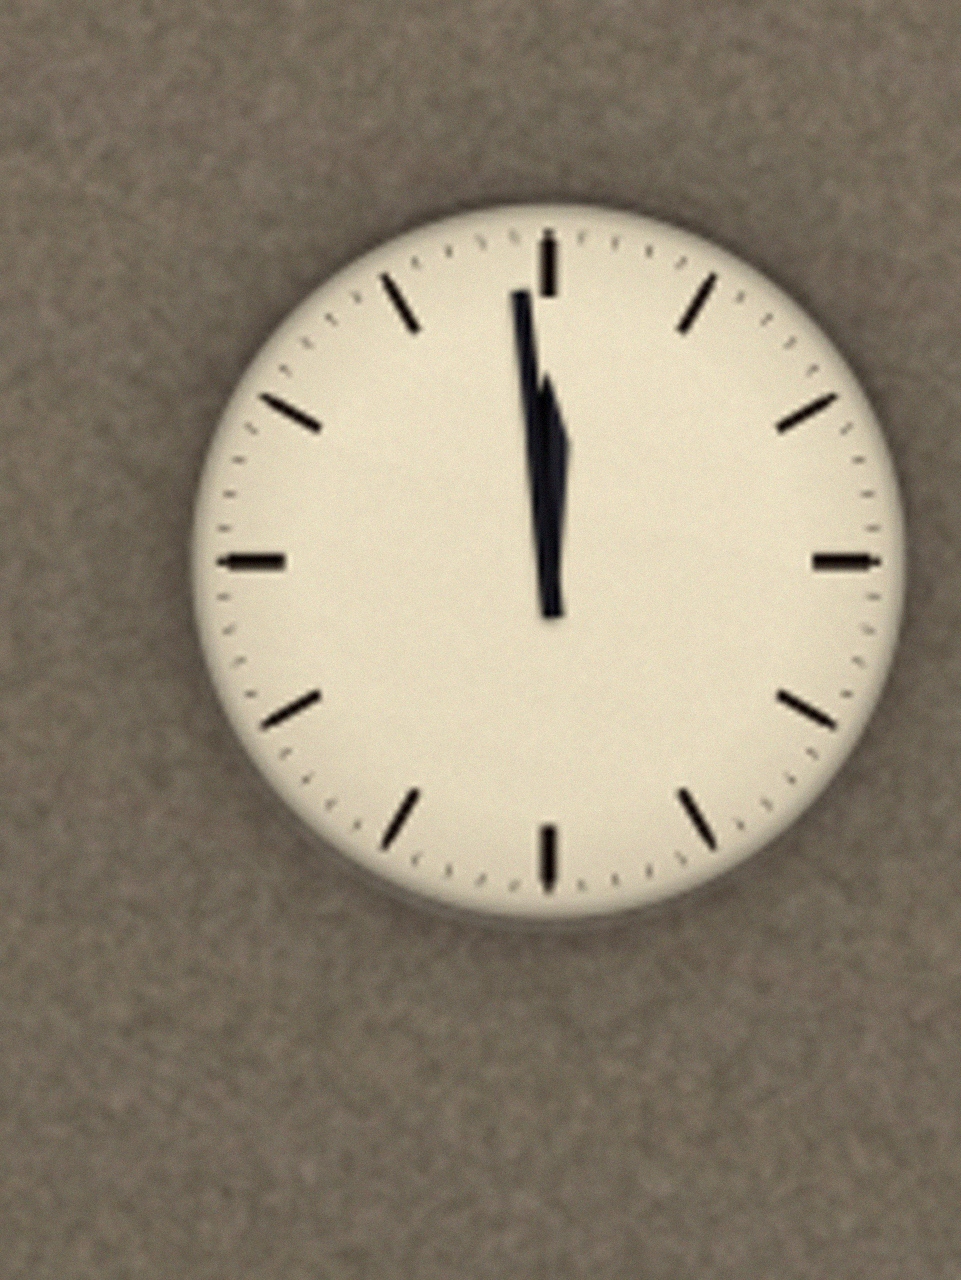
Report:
**11:59**
